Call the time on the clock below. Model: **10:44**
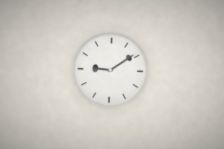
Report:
**9:09**
